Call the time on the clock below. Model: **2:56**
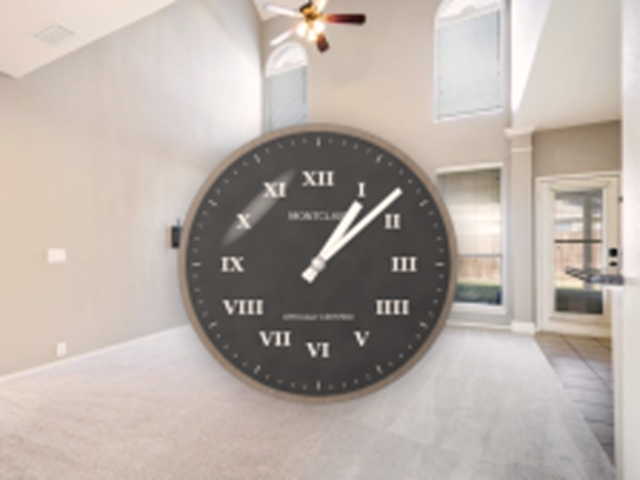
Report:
**1:08**
